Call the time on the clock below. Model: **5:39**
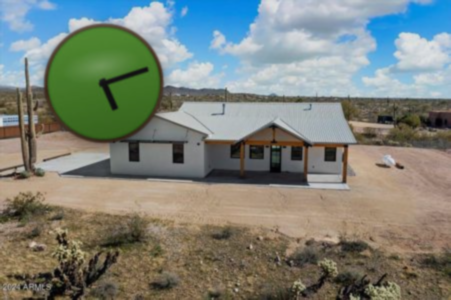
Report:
**5:12**
